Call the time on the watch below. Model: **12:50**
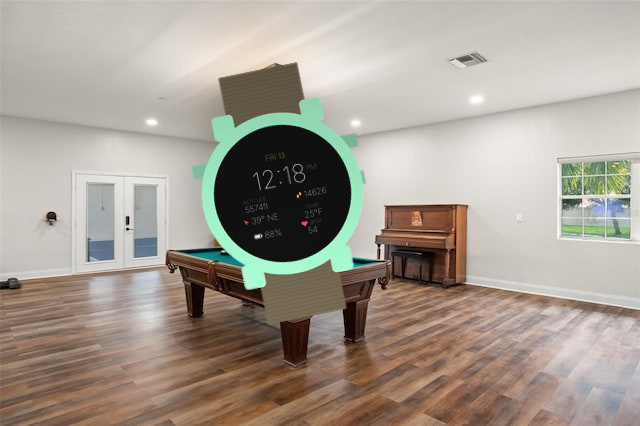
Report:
**12:18**
